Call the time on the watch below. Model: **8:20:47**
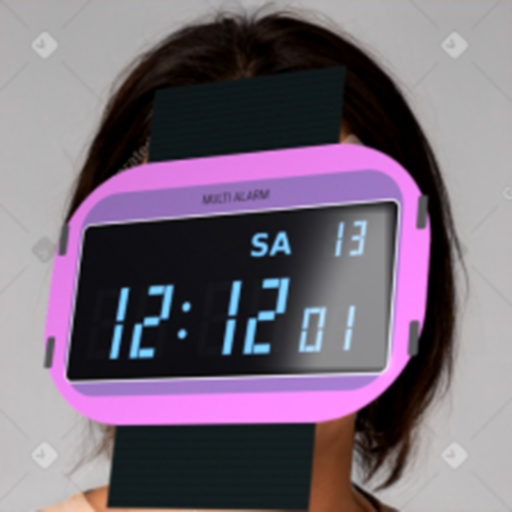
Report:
**12:12:01**
